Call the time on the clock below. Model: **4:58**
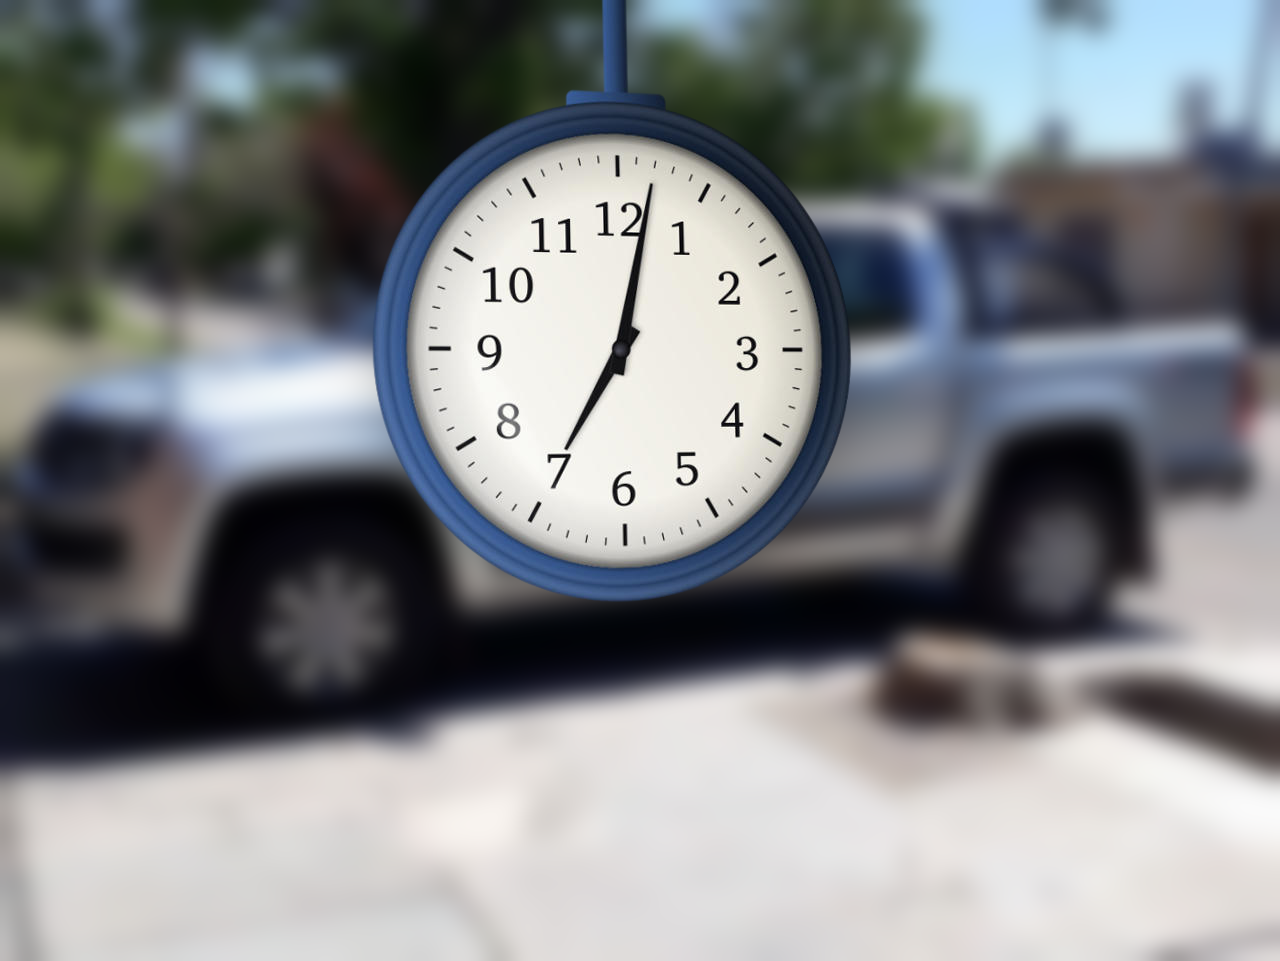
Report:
**7:02**
